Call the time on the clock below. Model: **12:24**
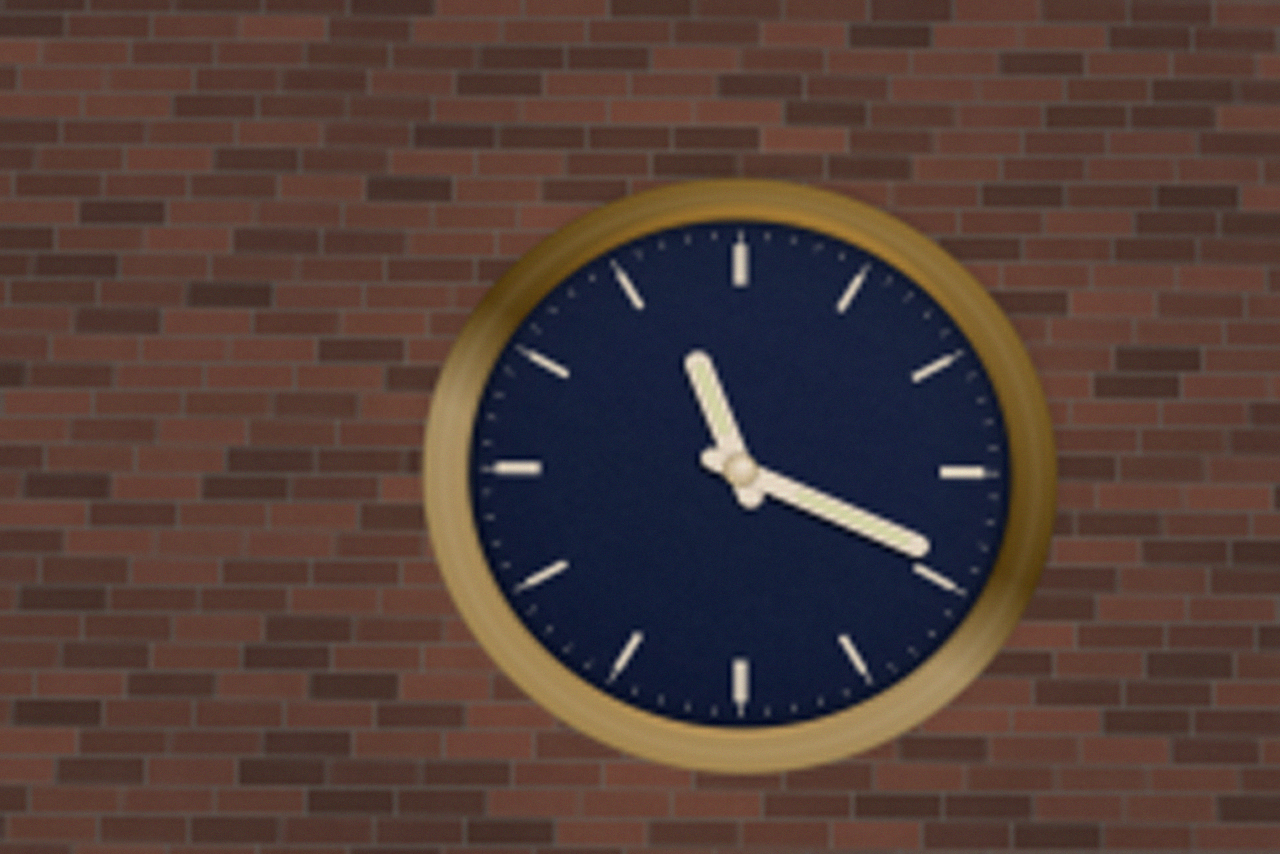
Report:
**11:19**
